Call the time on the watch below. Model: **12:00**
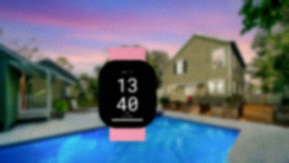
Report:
**13:40**
